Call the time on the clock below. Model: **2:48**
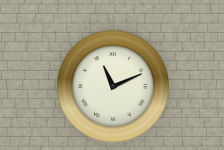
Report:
**11:11**
